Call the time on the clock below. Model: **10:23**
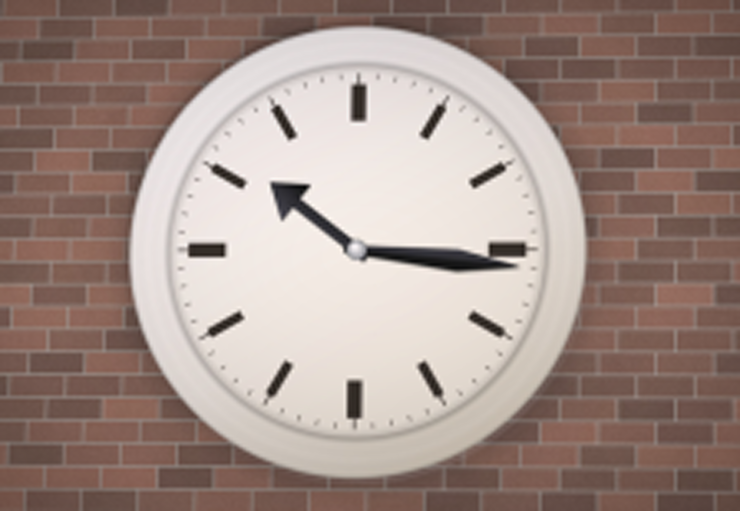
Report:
**10:16**
